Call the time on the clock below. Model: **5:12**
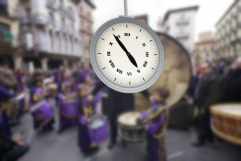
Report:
**4:54**
